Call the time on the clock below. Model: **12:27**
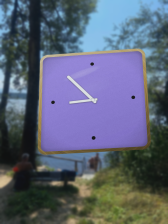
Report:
**8:53**
